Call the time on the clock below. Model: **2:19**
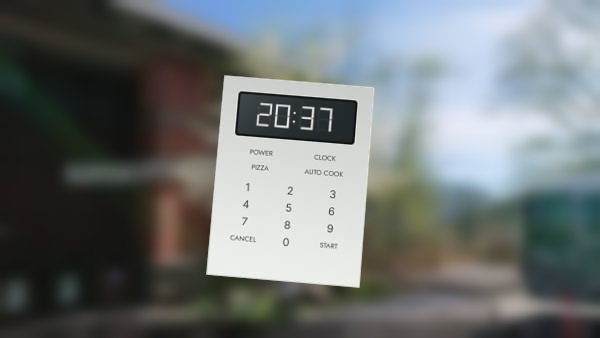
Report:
**20:37**
